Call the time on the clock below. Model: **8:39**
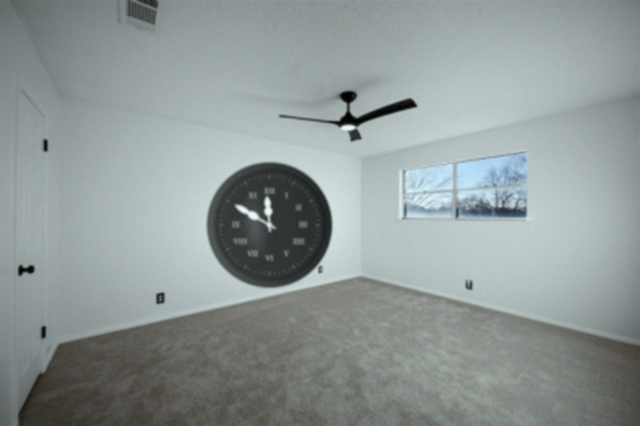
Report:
**11:50**
